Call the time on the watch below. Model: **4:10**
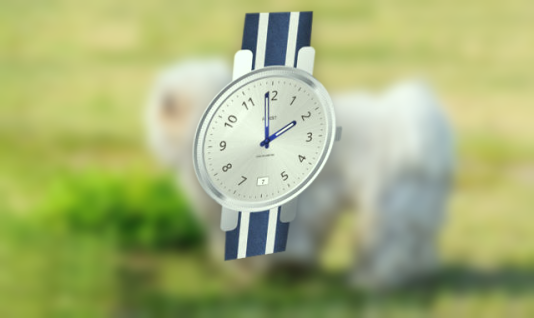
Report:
**1:59**
